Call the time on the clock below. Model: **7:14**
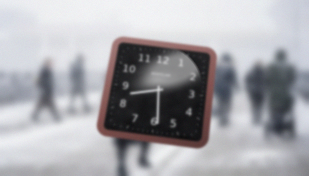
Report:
**8:29**
